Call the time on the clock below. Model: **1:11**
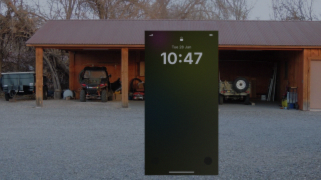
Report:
**10:47**
